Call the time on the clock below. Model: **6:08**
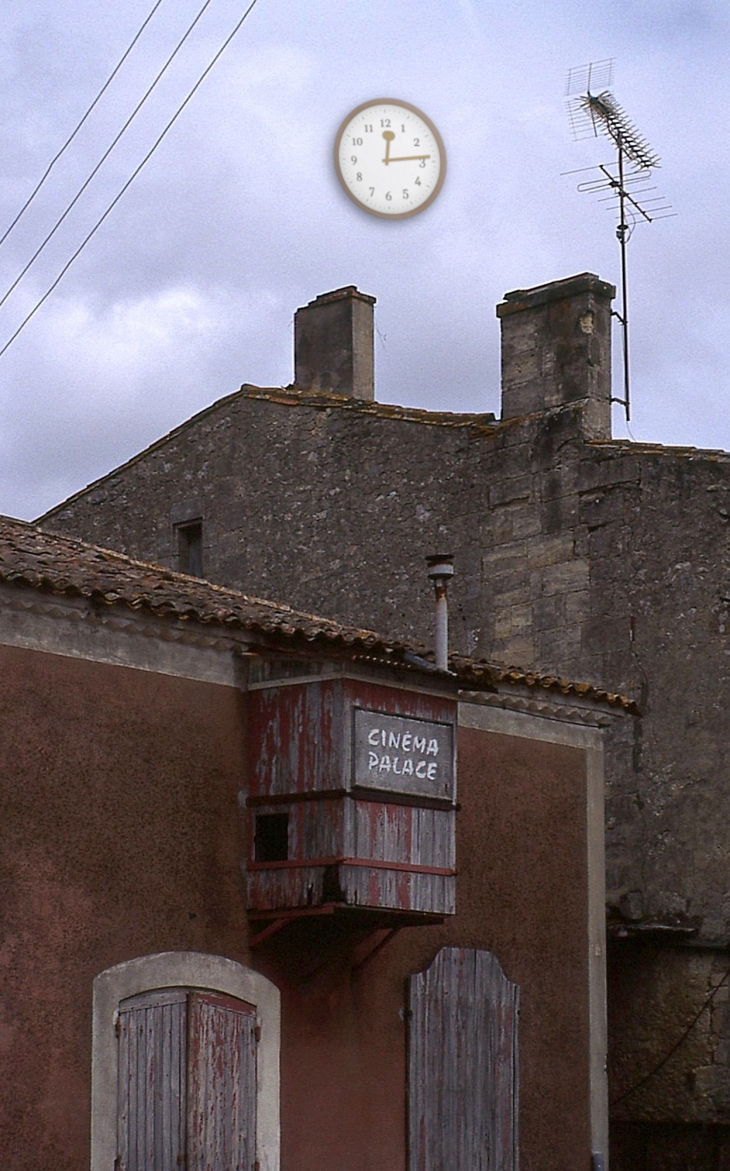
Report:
**12:14**
